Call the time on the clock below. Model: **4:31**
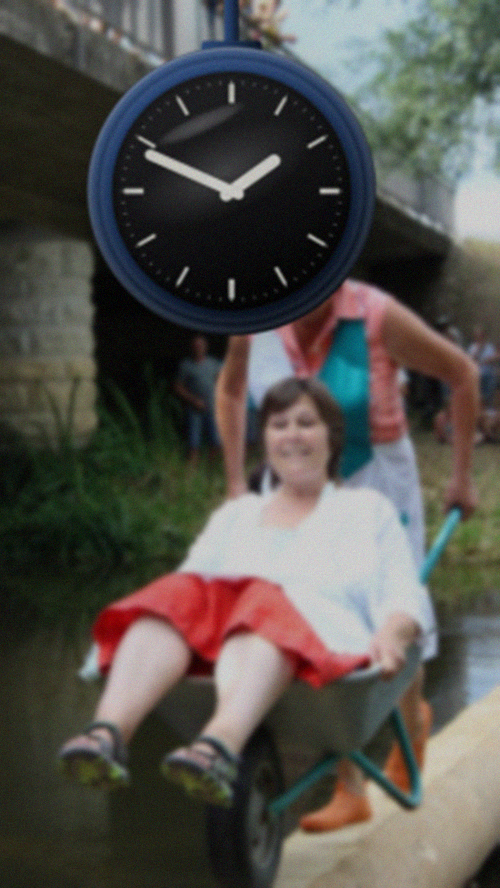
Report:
**1:49**
